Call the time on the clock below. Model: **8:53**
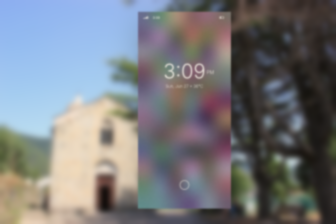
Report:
**3:09**
